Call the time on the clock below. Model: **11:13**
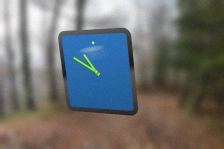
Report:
**10:50**
